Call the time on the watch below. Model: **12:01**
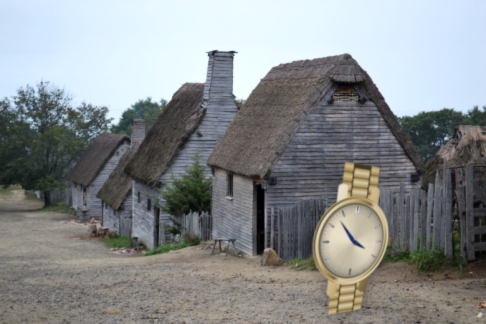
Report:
**3:53**
